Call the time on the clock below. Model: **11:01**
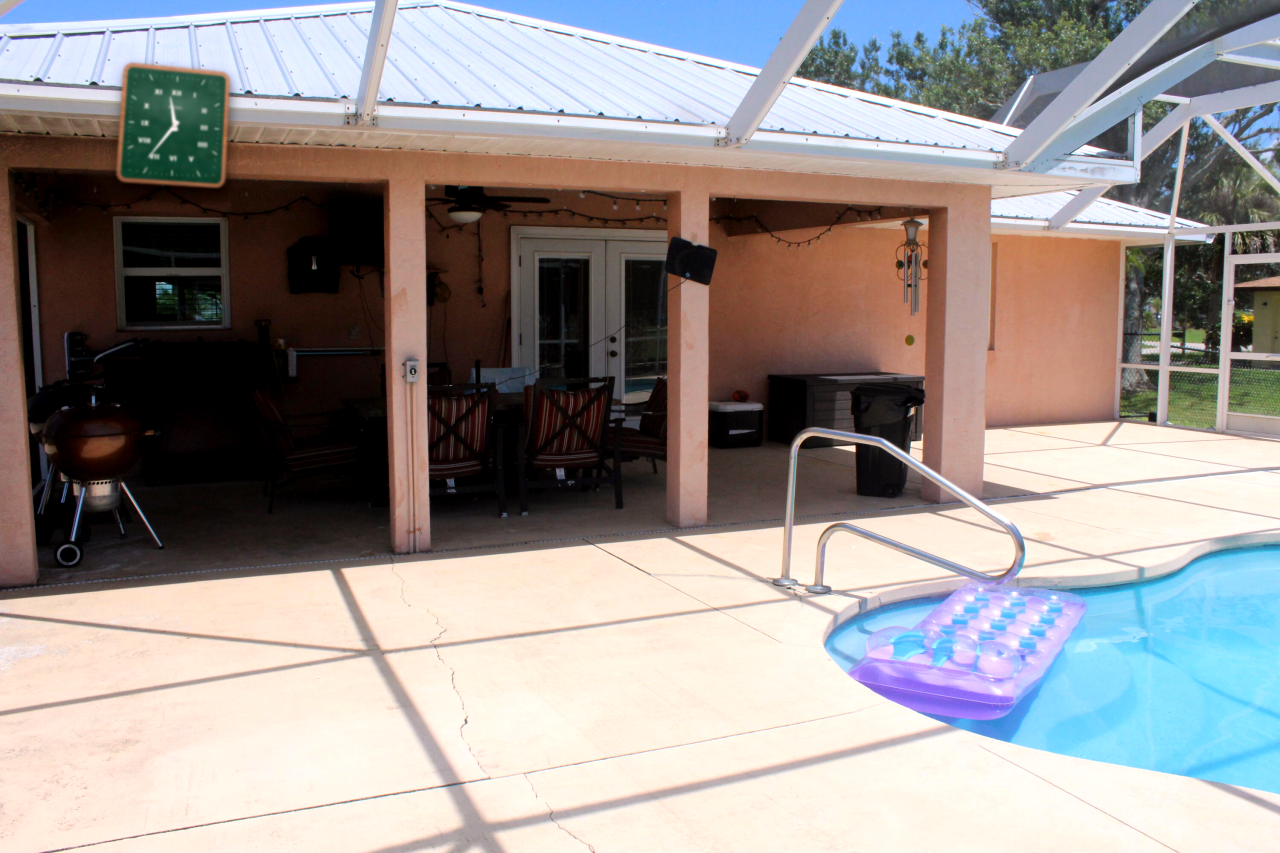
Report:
**11:36**
